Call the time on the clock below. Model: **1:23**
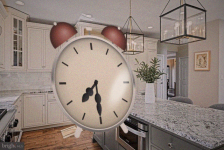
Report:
**7:30**
